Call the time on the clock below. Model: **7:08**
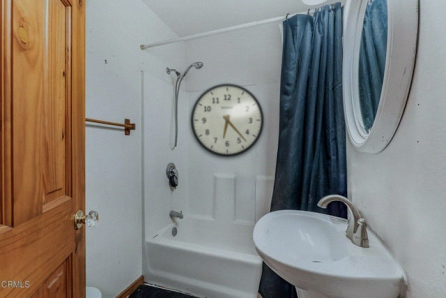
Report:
**6:23**
